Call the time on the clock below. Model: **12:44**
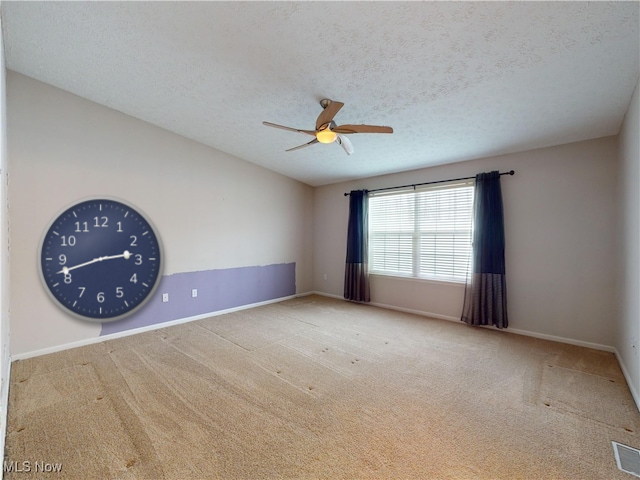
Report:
**2:42**
